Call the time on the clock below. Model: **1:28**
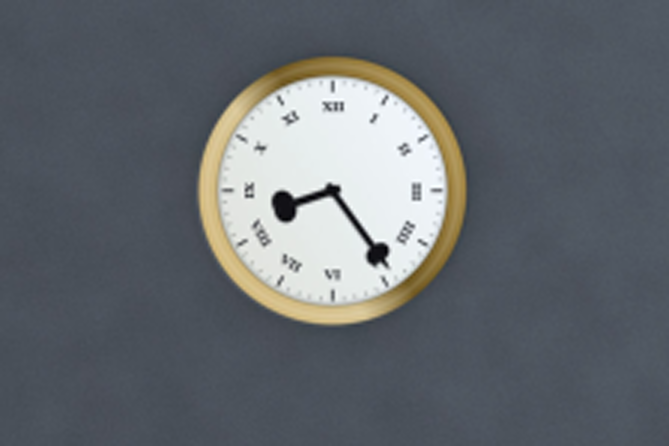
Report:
**8:24**
